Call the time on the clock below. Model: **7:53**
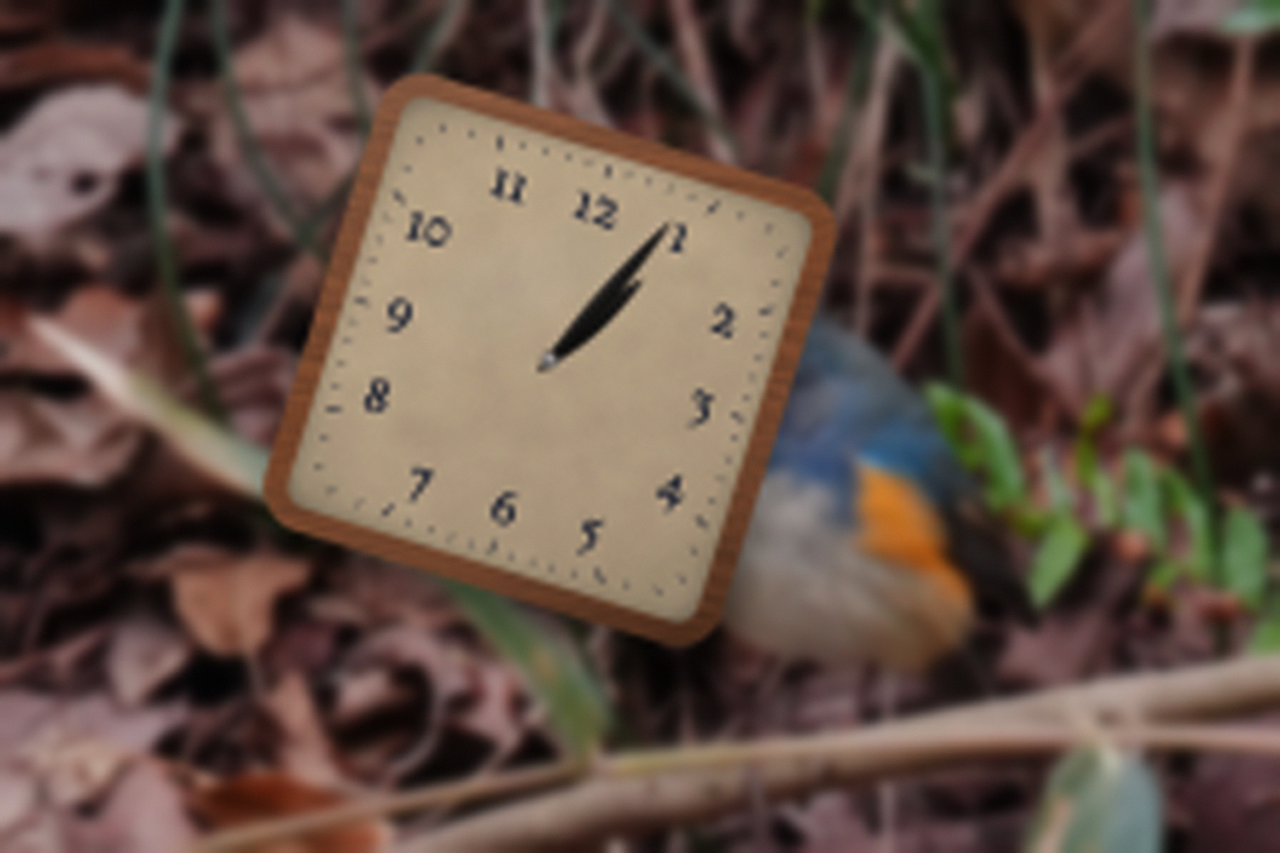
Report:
**1:04**
